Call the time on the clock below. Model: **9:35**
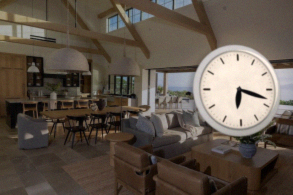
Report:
**6:18**
